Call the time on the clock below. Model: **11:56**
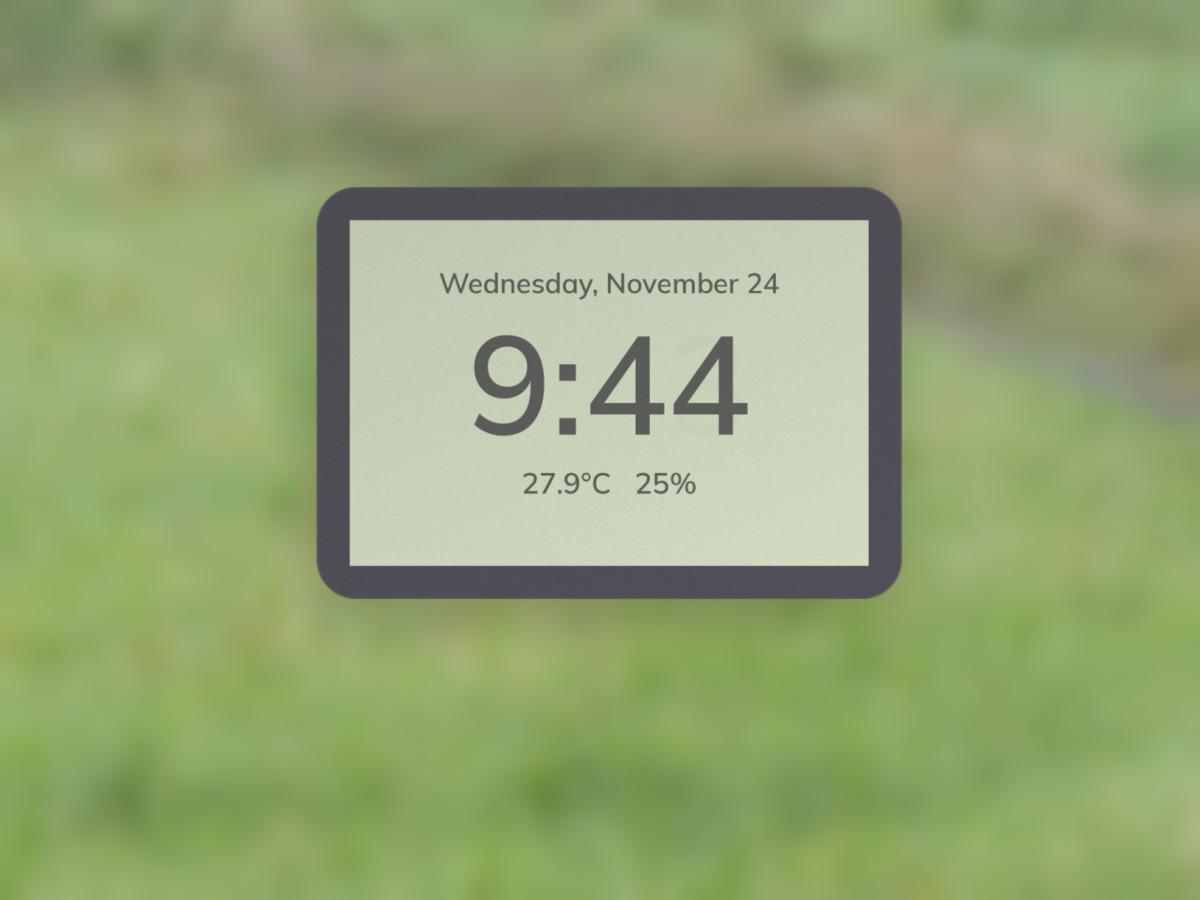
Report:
**9:44**
